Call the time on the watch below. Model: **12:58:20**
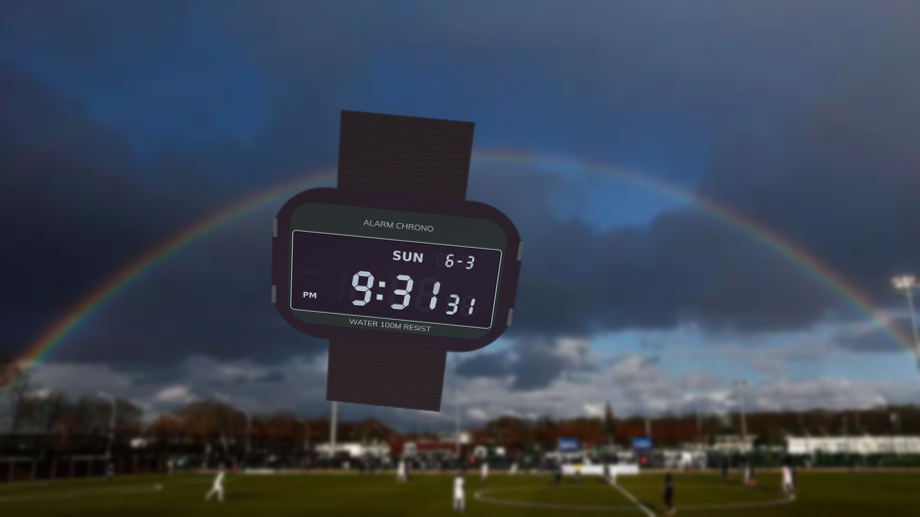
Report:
**9:31:31**
